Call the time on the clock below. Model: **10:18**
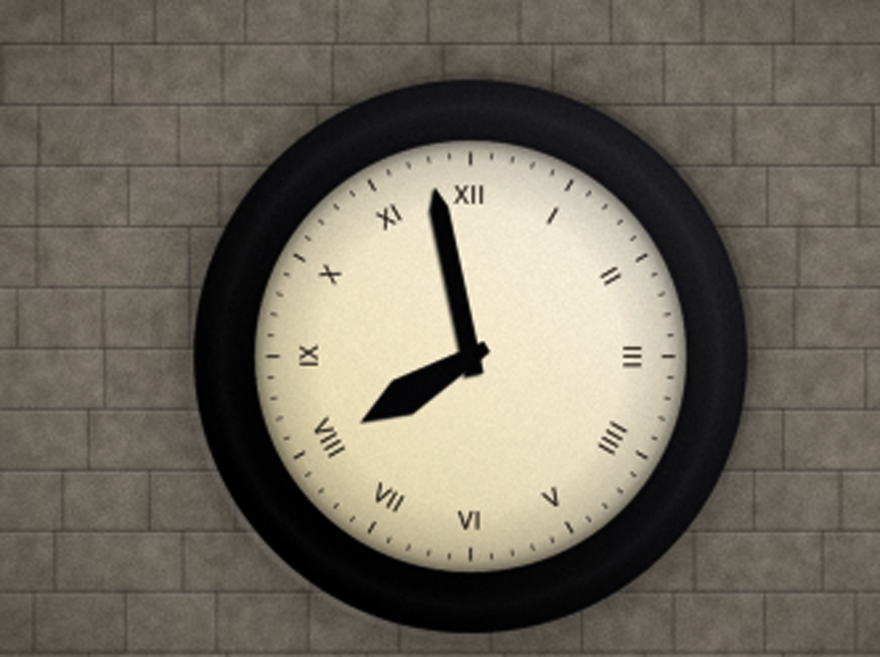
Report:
**7:58**
